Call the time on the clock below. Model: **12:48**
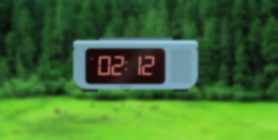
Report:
**2:12**
